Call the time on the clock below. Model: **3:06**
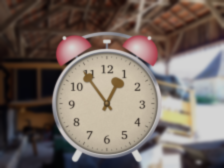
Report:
**12:54**
